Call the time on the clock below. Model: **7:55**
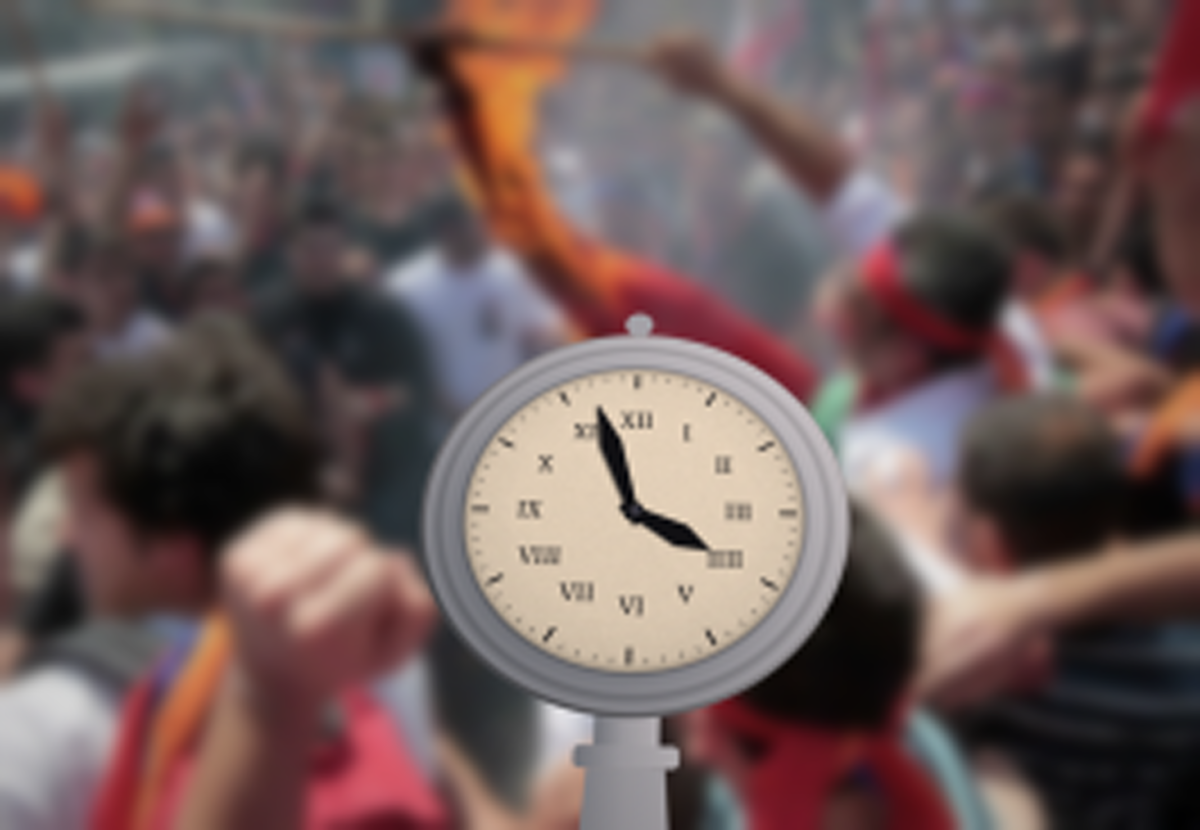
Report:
**3:57**
